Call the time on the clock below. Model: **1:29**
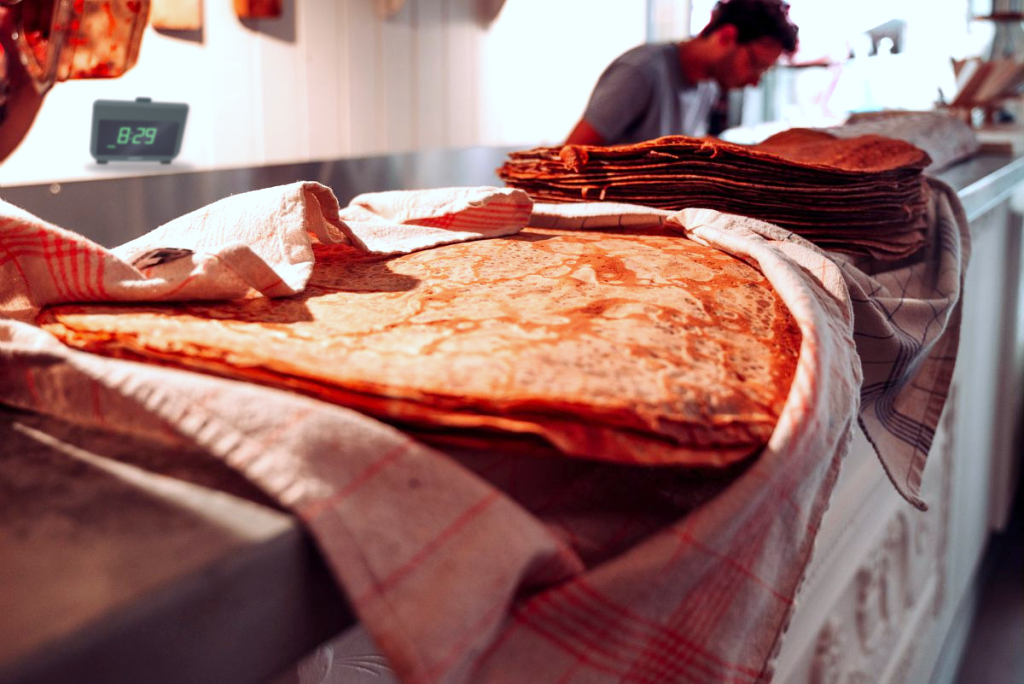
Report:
**8:29**
